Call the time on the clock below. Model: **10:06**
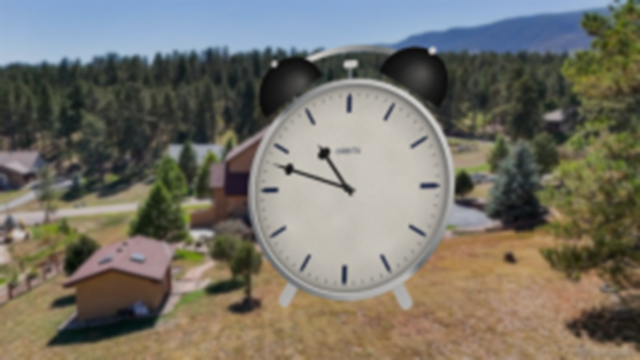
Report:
**10:48**
